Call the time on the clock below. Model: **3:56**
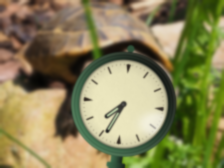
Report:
**7:34**
